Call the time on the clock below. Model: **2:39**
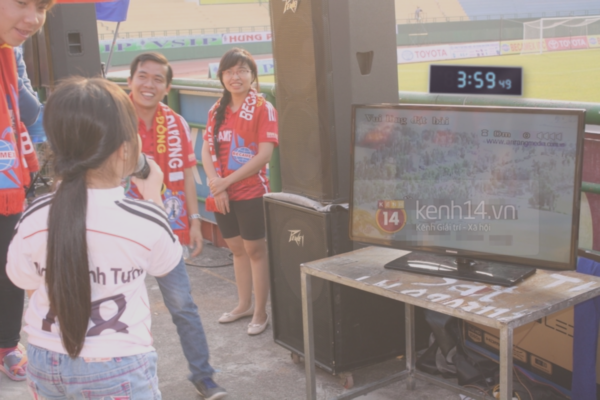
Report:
**3:59**
